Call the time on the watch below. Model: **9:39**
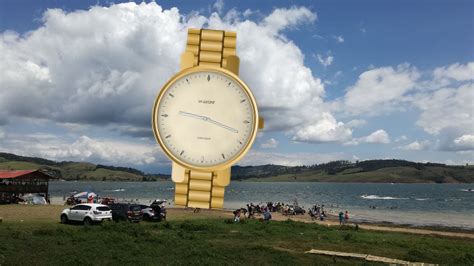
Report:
**9:18**
